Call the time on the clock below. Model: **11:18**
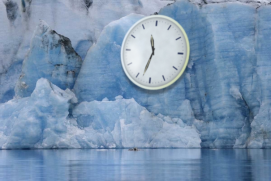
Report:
**11:33**
